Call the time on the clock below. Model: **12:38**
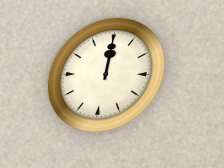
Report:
**12:00**
